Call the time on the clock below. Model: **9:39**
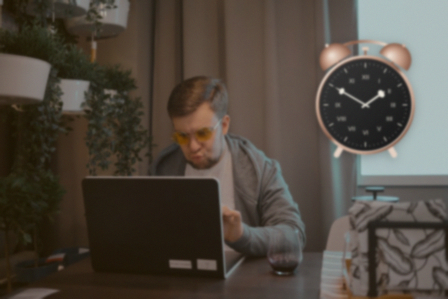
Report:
**1:50**
